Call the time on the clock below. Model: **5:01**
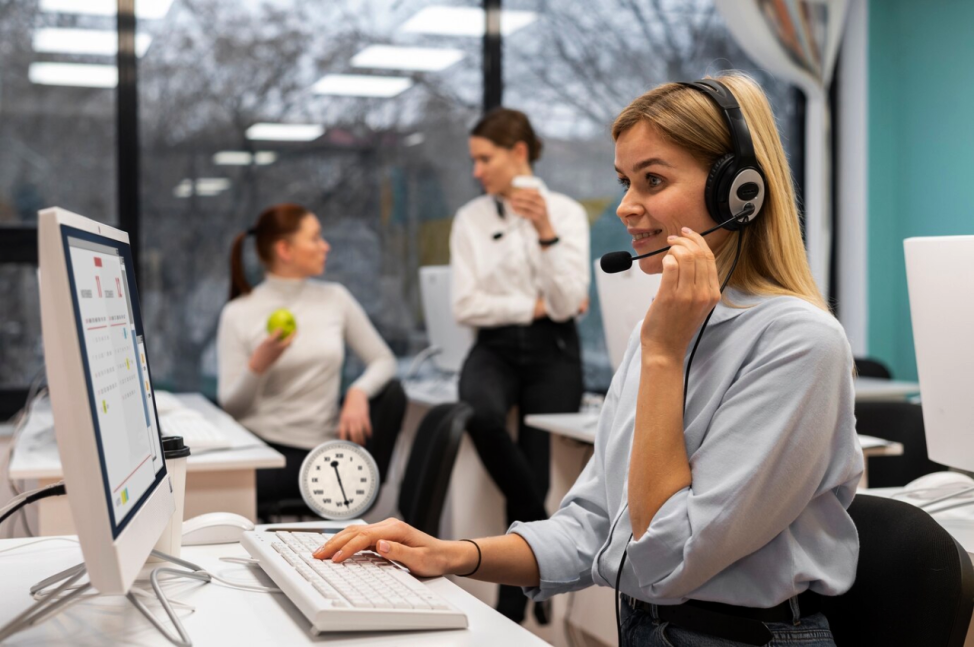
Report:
**11:27**
